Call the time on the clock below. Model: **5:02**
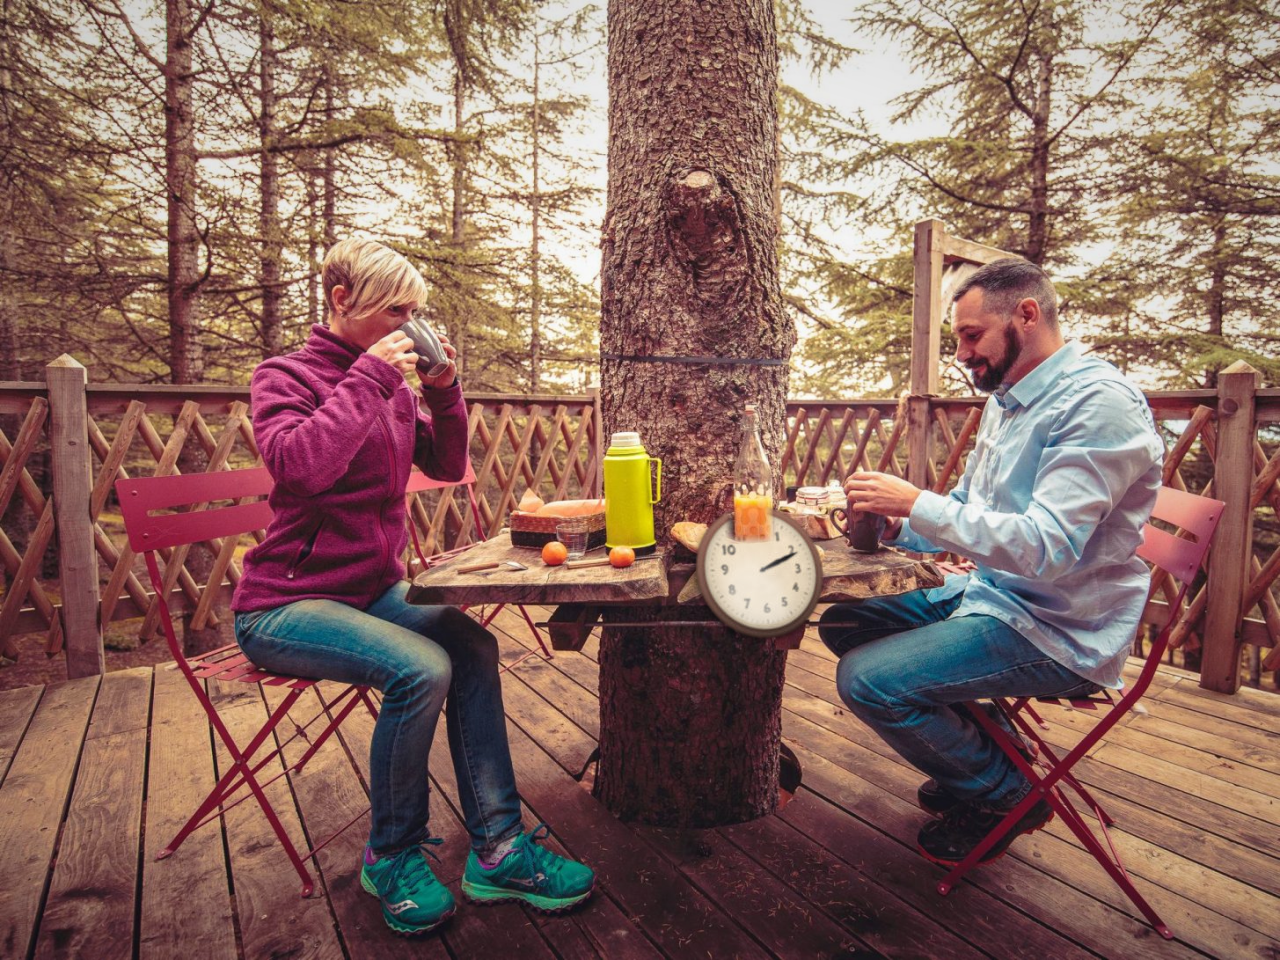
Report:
**2:11**
